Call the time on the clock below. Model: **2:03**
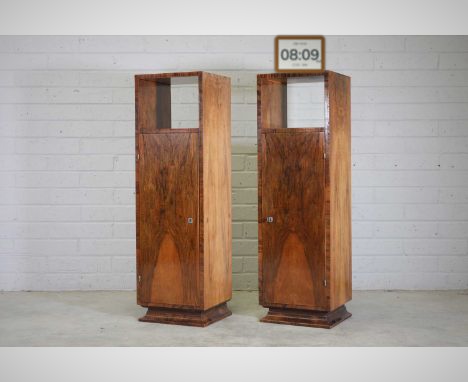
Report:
**8:09**
